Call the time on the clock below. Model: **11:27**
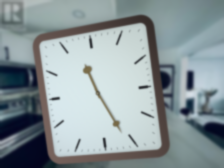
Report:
**11:26**
